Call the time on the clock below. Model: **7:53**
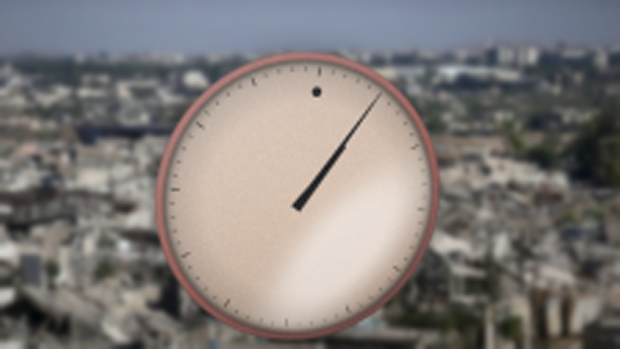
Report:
**1:05**
